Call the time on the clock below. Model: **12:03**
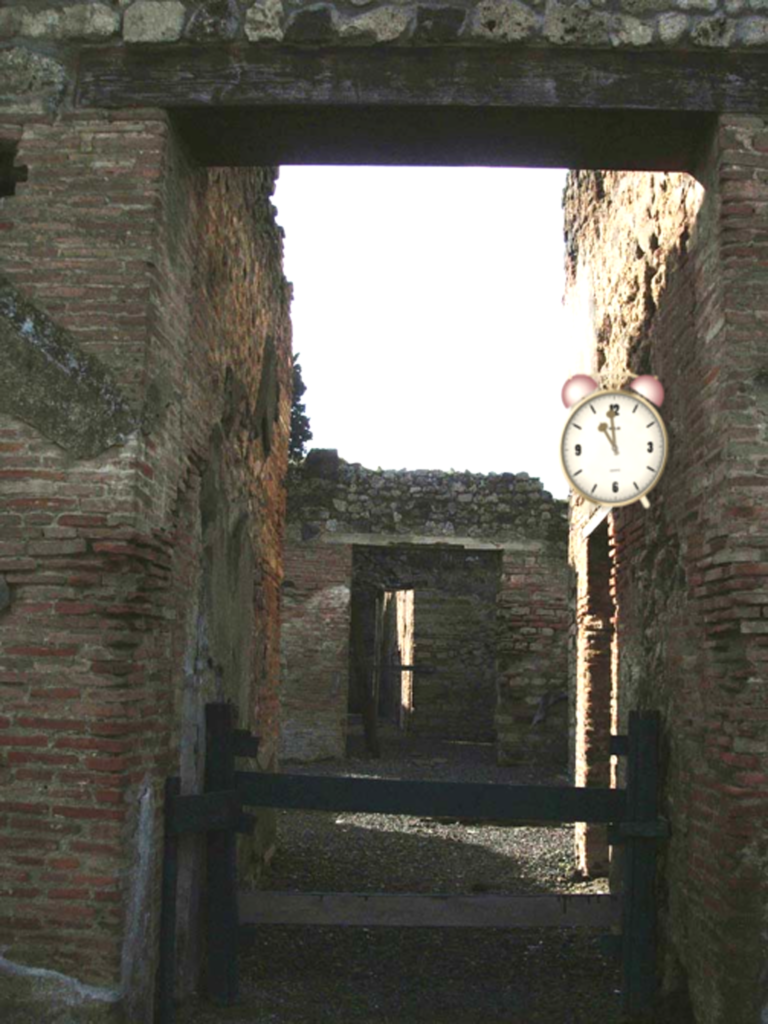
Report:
**10:59**
